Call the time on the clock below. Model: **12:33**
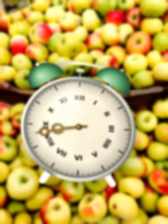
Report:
**8:43**
